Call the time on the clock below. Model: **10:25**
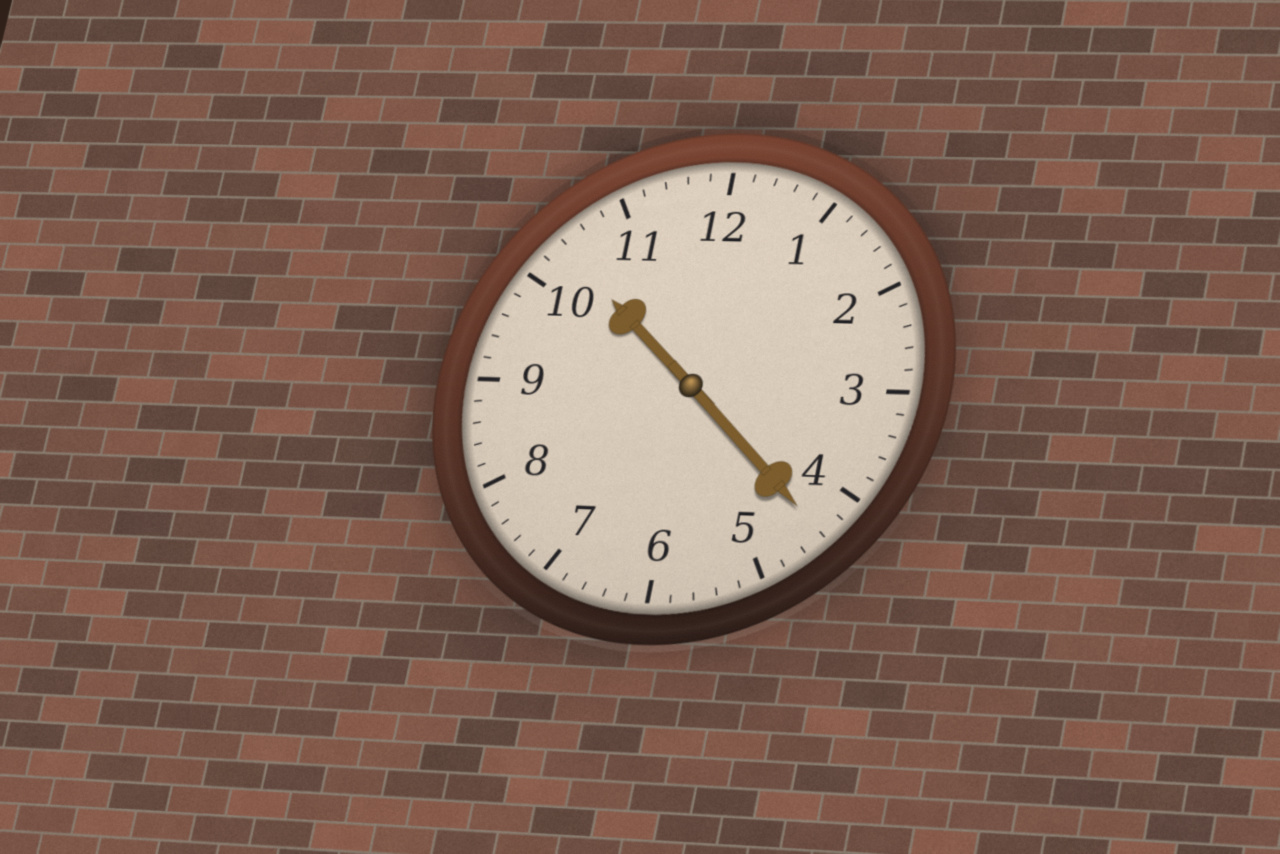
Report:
**10:22**
